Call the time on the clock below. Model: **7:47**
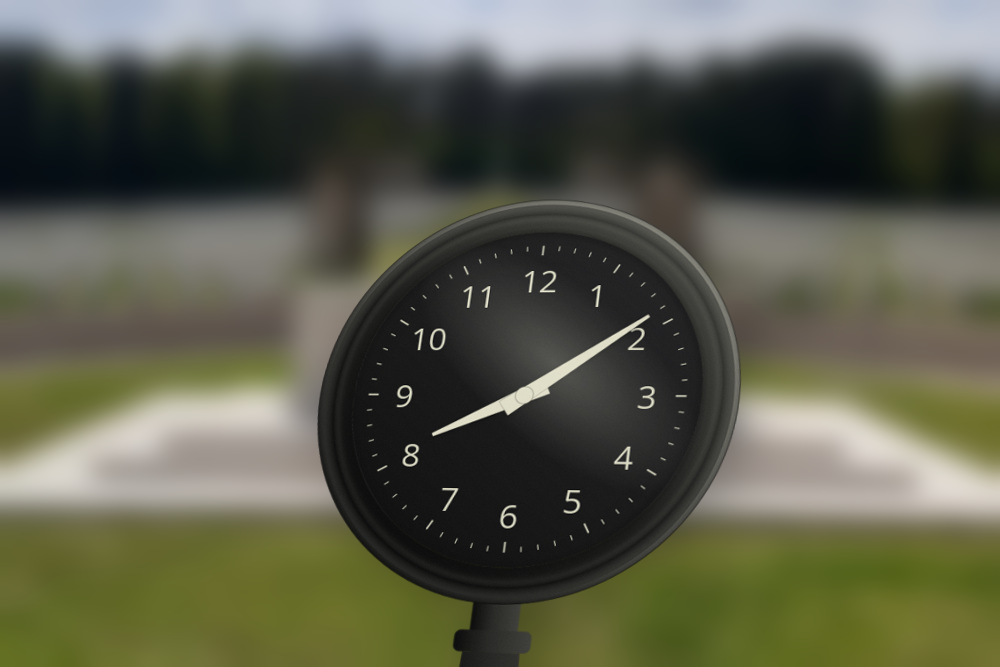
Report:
**8:09**
